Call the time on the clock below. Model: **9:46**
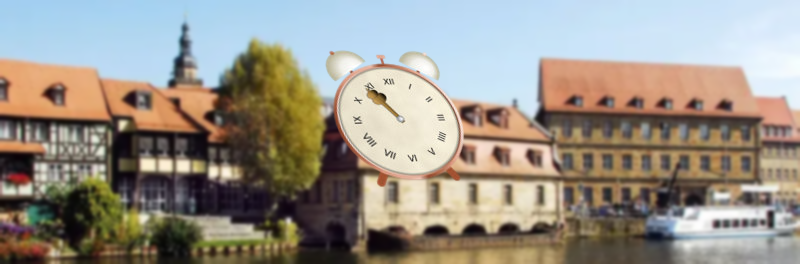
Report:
**10:54**
